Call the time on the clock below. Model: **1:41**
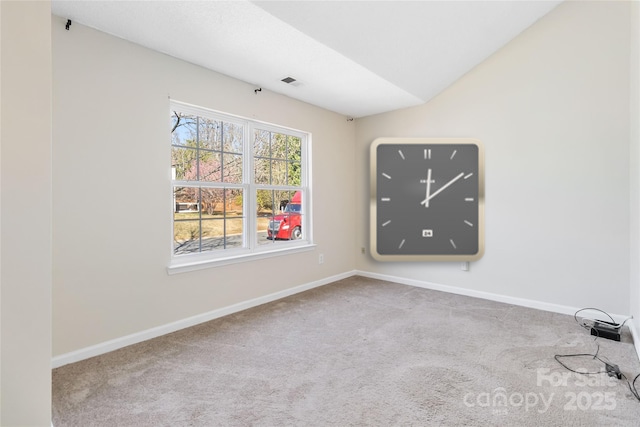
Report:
**12:09**
